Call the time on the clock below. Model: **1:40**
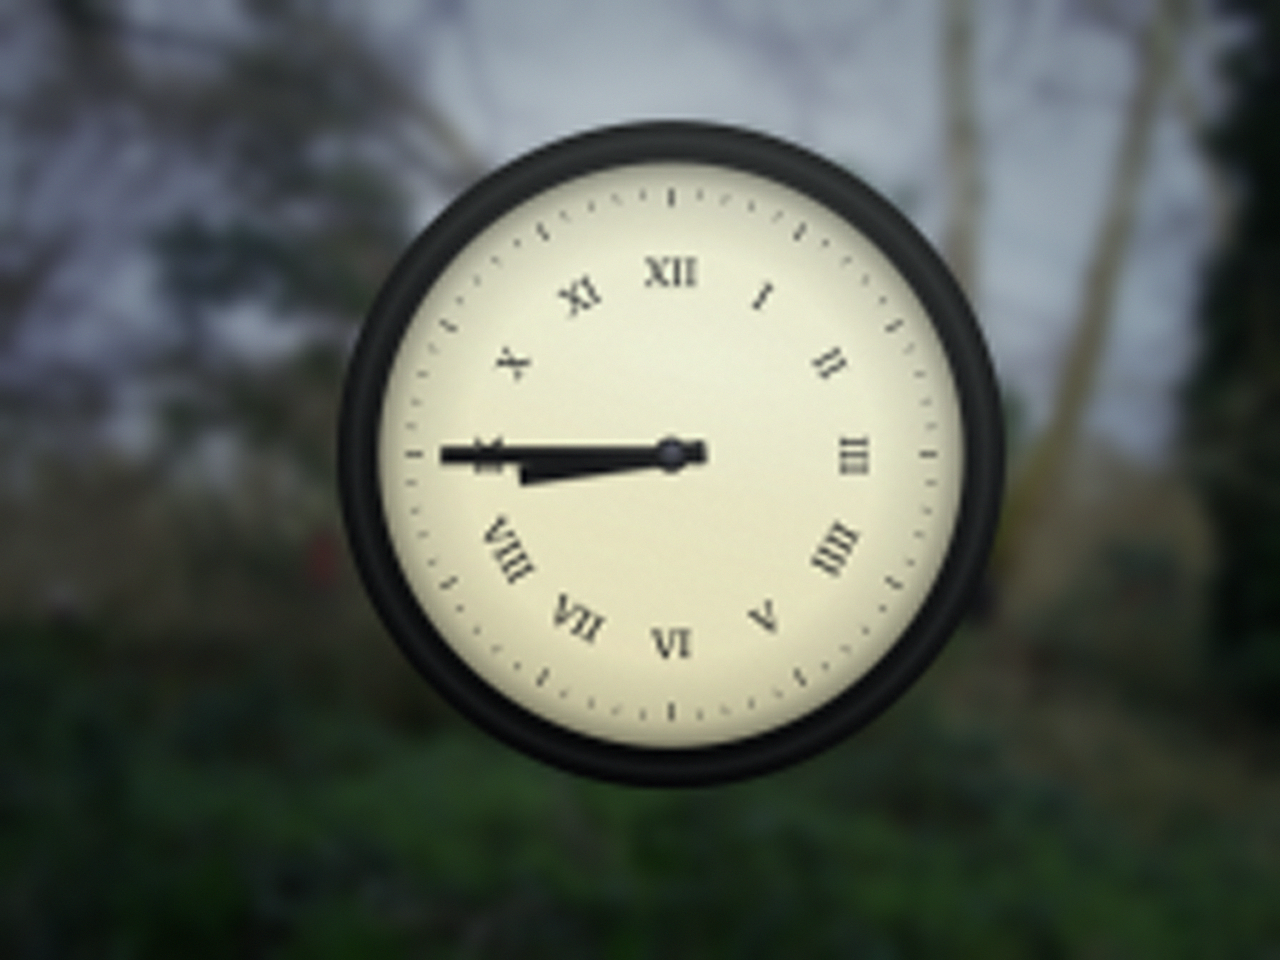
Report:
**8:45**
